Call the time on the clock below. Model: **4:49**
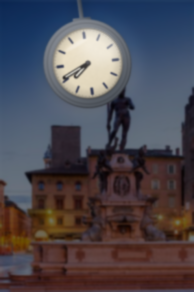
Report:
**7:41**
